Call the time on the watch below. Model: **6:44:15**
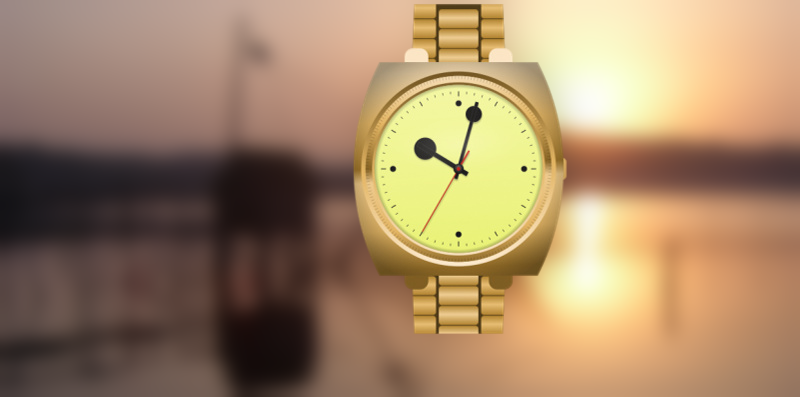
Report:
**10:02:35**
